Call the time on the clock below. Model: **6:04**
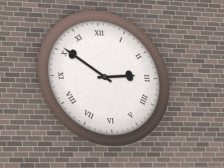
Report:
**2:51**
